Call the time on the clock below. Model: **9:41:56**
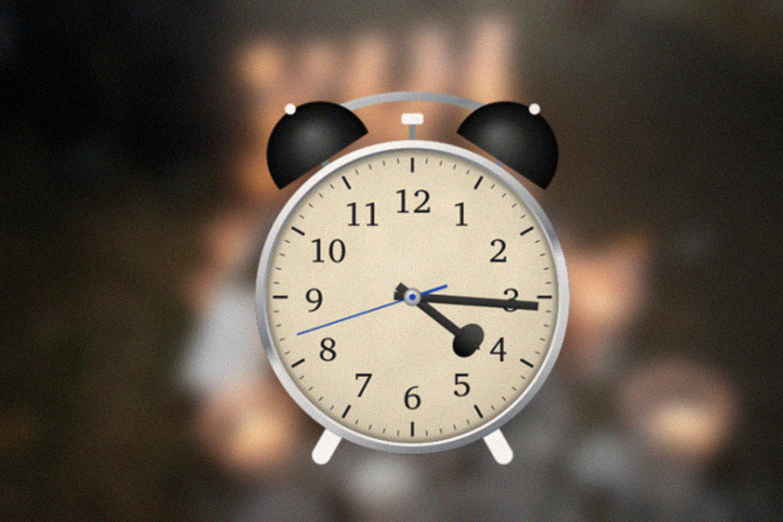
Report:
**4:15:42**
